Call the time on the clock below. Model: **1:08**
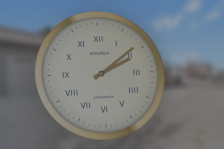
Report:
**2:09**
